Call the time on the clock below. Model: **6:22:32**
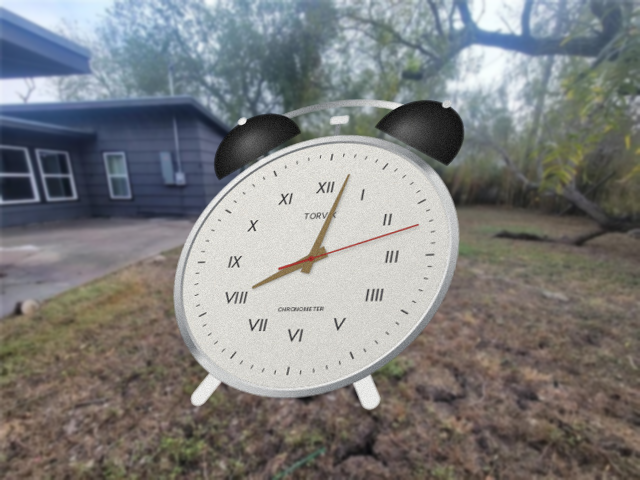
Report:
**8:02:12**
